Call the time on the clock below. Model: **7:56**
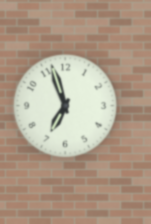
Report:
**6:57**
